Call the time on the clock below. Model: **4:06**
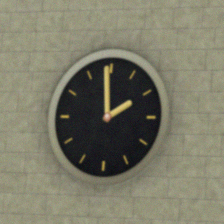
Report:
**1:59**
